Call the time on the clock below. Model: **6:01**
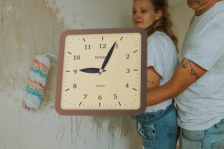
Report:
**9:04**
